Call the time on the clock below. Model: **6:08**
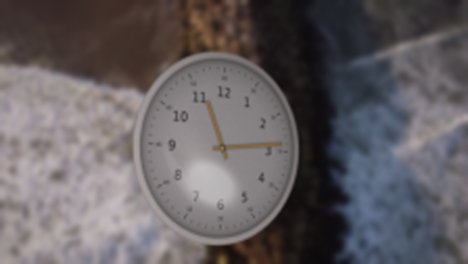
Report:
**11:14**
